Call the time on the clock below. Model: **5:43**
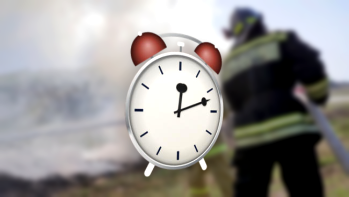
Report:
**12:12**
